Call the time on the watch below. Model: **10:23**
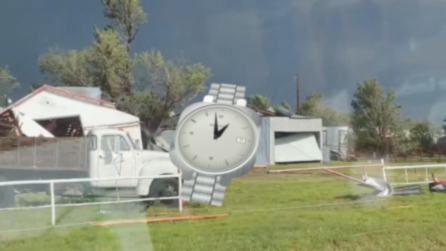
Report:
**12:58**
